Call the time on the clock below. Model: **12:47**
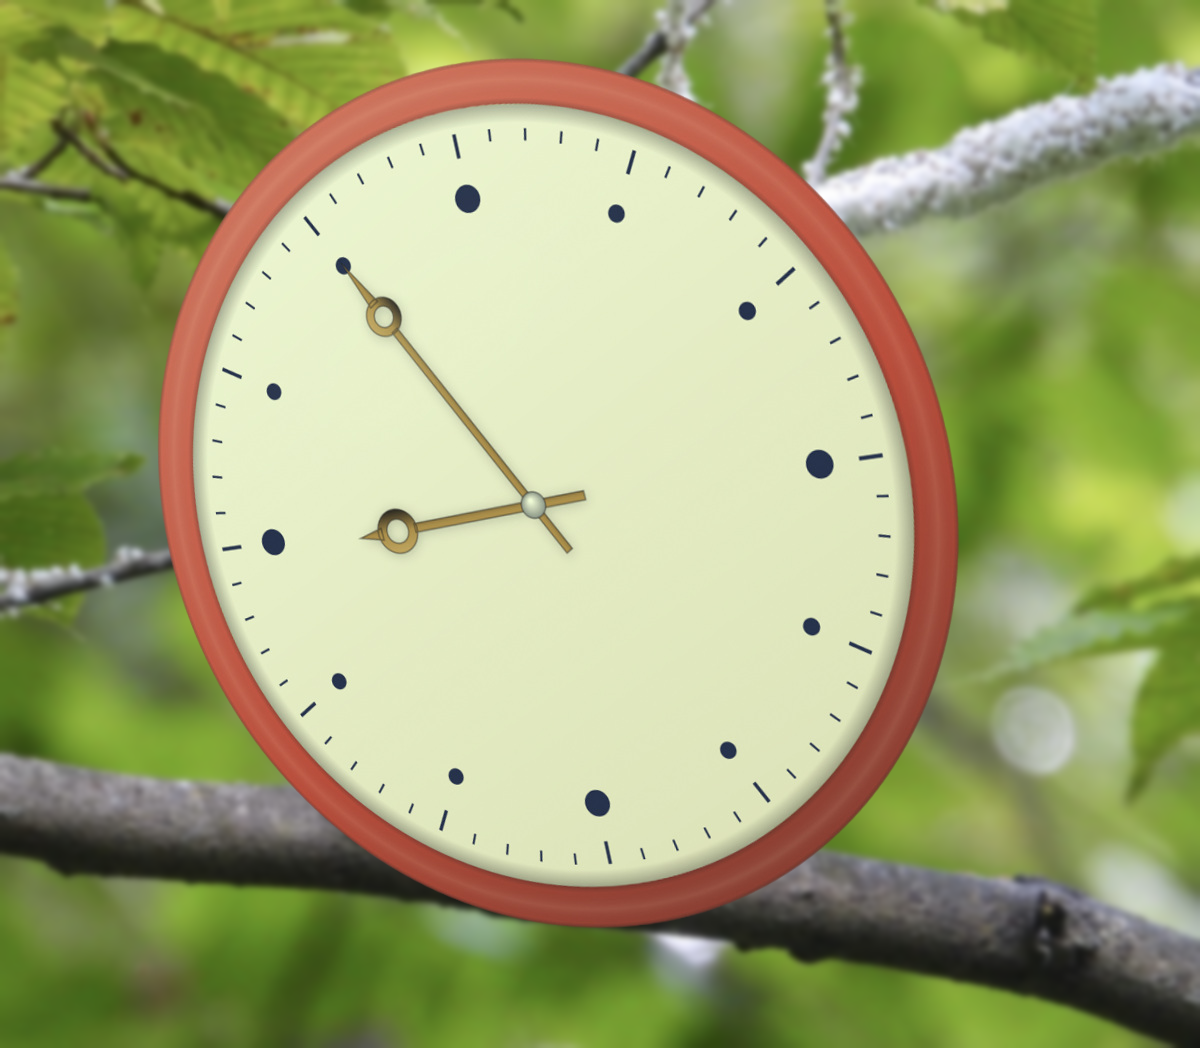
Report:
**8:55**
